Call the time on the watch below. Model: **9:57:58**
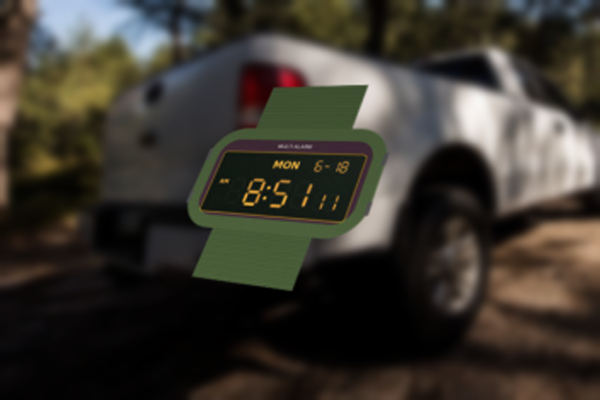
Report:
**8:51:11**
